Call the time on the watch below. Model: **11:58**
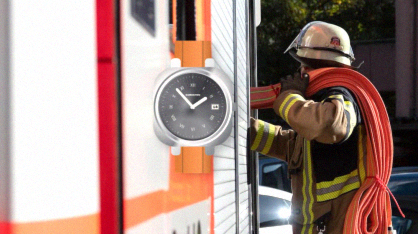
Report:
**1:53**
